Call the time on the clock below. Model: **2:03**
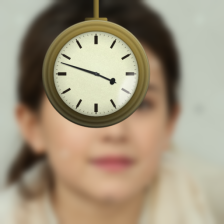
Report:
**3:48**
